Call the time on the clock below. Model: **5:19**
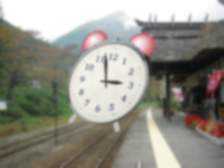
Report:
**2:57**
